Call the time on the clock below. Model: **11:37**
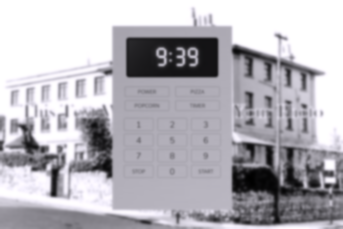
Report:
**9:39**
